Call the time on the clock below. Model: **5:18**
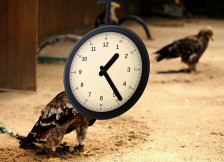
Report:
**1:24**
